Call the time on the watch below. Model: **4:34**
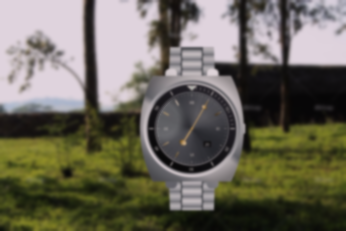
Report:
**7:05**
